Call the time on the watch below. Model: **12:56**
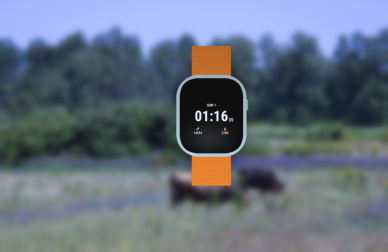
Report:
**1:16**
